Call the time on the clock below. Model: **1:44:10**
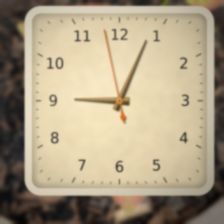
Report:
**9:03:58**
